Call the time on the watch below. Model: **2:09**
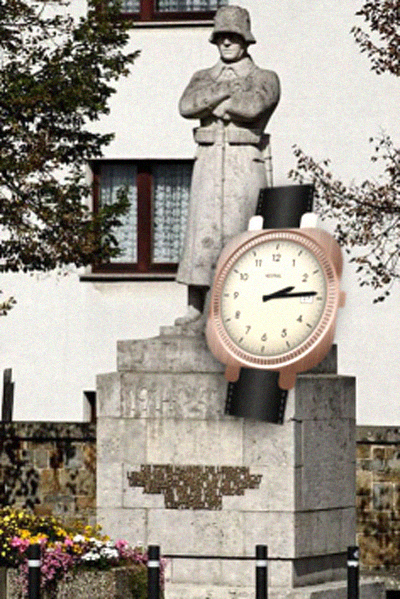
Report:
**2:14**
